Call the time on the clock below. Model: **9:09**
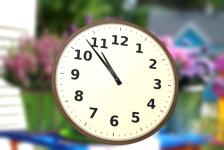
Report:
**10:53**
